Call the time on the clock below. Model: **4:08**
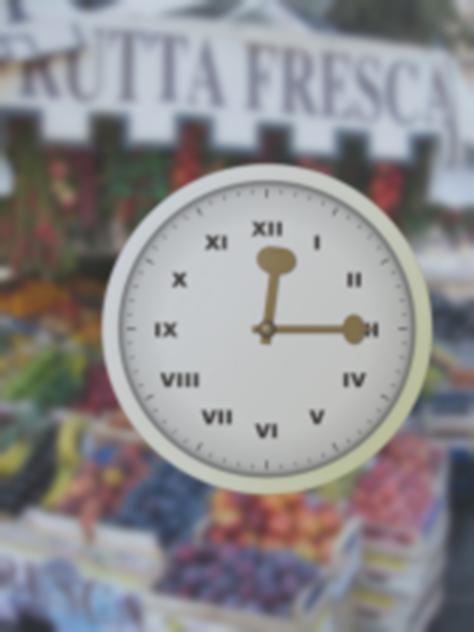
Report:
**12:15**
